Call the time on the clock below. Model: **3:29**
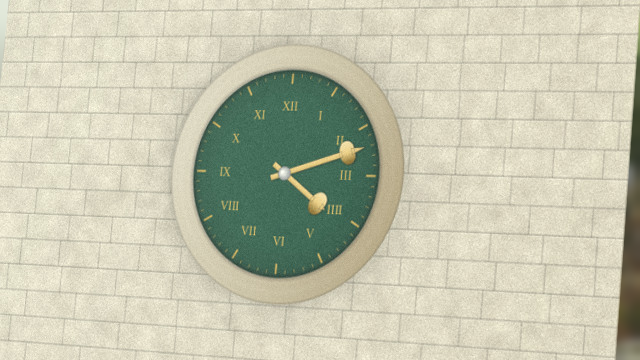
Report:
**4:12**
